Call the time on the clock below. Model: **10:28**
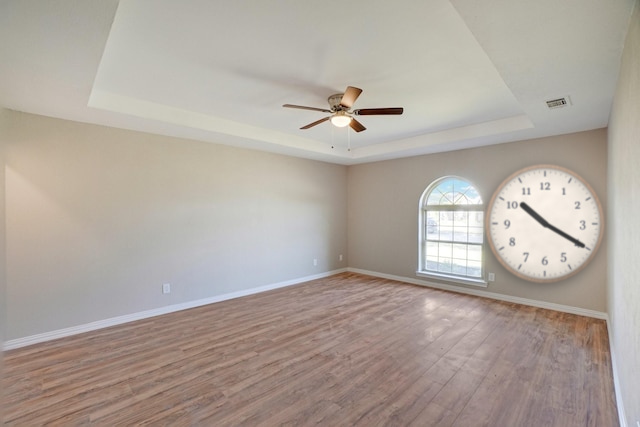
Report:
**10:20**
